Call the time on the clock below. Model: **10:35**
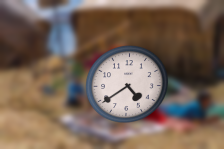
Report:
**4:39**
